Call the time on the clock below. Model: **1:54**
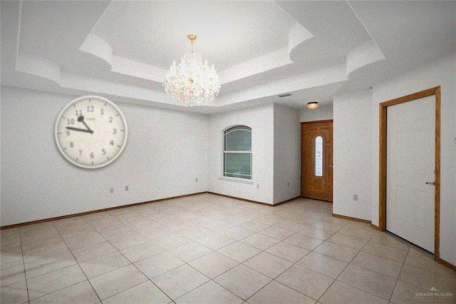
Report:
**10:47**
